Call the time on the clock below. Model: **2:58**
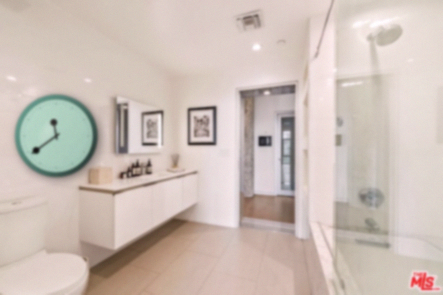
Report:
**11:39**
